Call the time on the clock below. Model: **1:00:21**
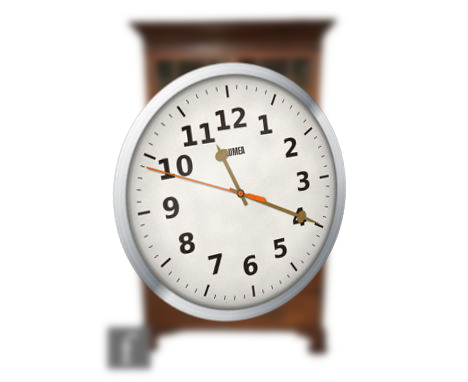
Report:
**11:19:49**
